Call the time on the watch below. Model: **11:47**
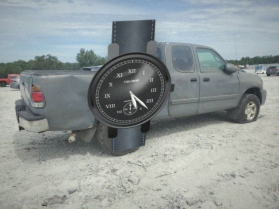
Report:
**5:23**
